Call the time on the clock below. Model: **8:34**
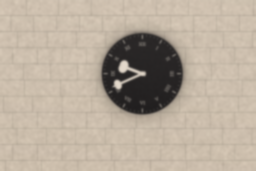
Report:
**9:41**
